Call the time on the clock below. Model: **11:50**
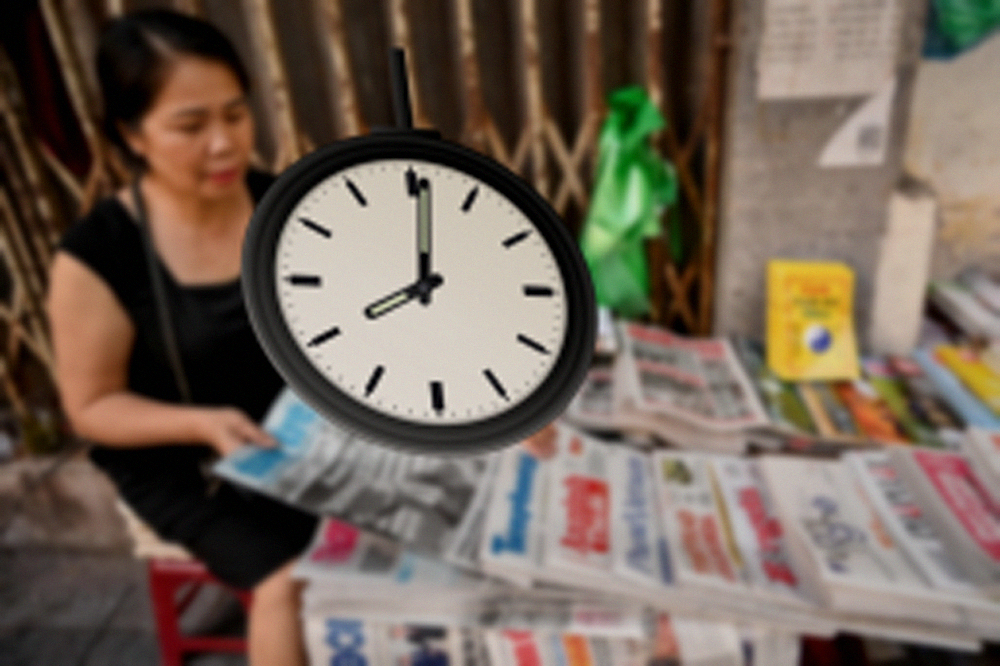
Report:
**8:01**
